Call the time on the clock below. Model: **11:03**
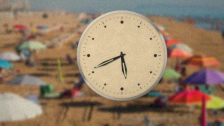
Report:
**5:41**
